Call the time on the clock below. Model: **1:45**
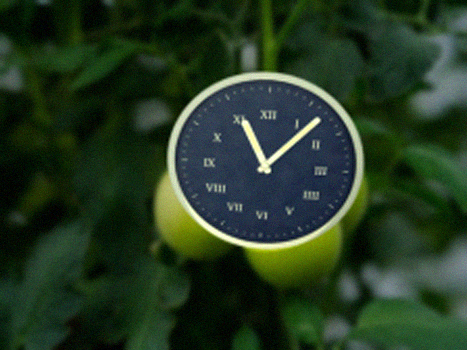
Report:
**11:07**
